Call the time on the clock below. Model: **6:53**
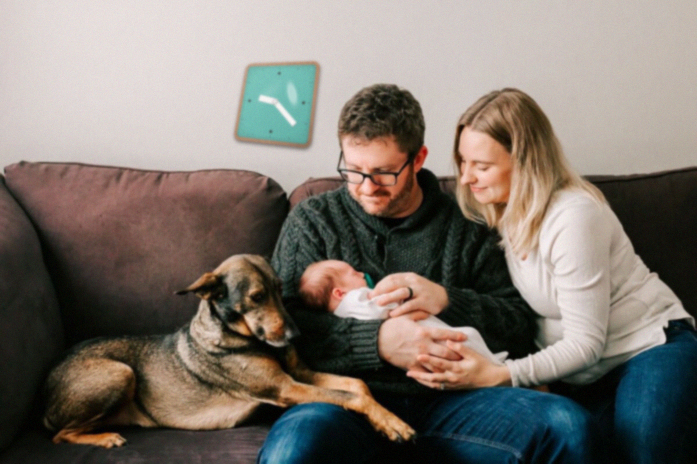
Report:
**9:22**
